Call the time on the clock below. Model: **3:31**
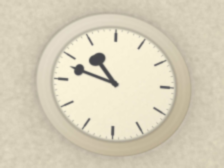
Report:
**10:48**
